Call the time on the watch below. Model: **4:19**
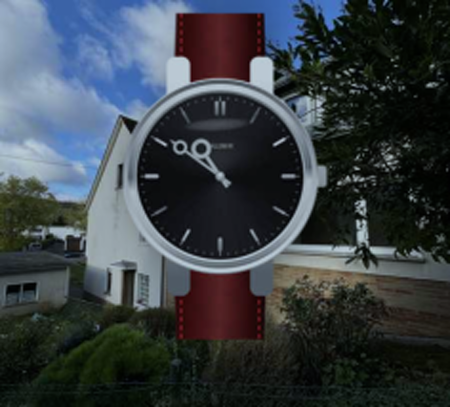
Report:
**10:51**
